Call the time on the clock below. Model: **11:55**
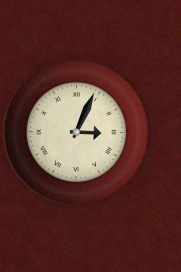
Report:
**3:04**
